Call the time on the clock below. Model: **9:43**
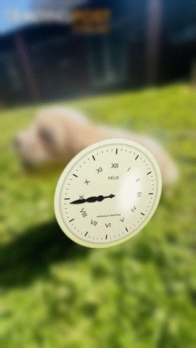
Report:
**8:44**
